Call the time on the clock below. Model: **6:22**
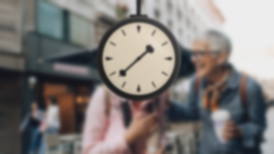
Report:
**1:38**
